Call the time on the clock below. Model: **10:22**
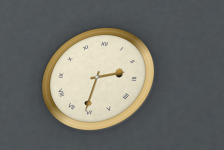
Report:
**2:31**
